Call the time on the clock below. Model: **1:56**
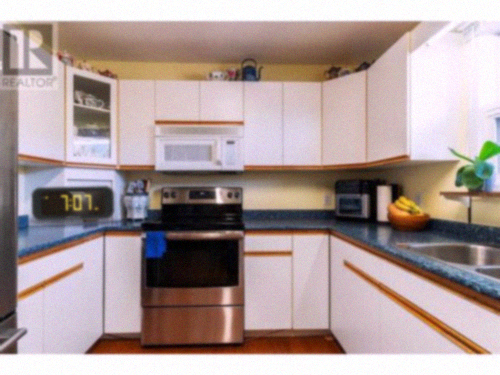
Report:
**7:07**
